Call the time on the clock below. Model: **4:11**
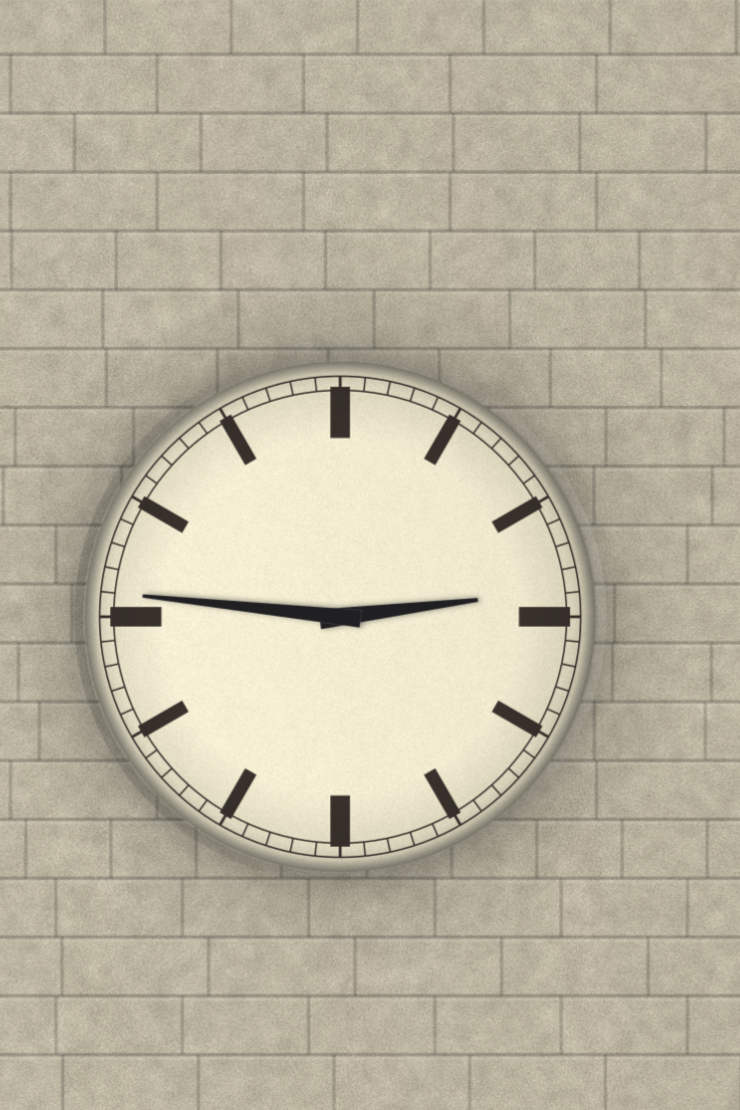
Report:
**2:46**
